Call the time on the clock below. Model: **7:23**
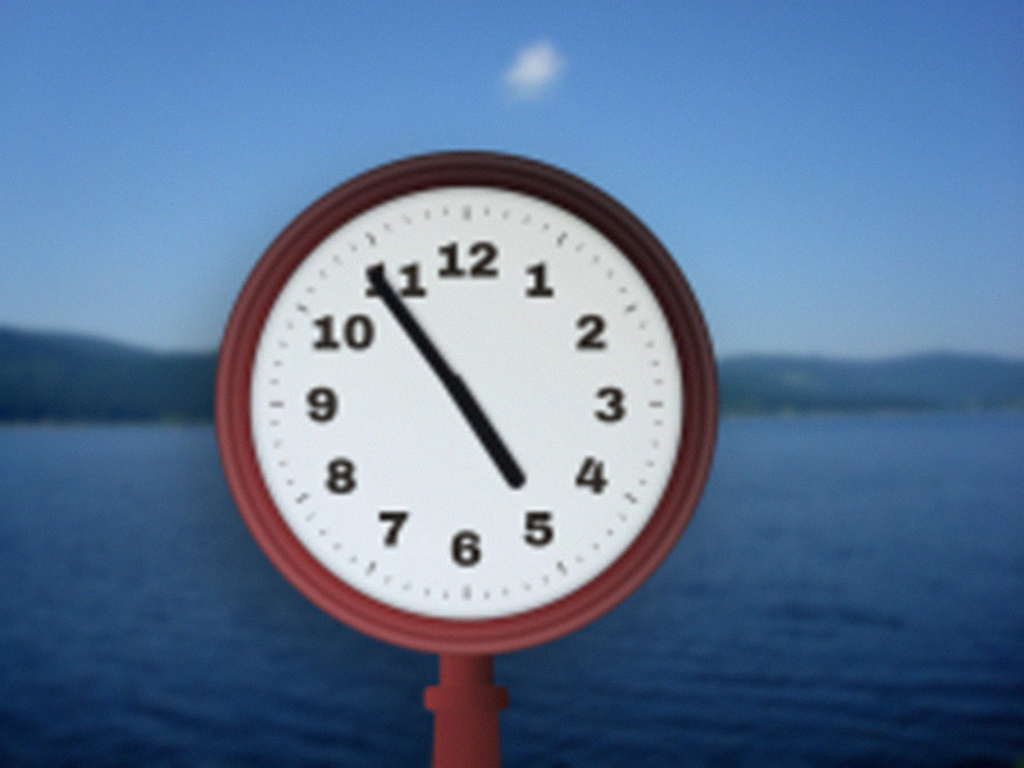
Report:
**4:54**
